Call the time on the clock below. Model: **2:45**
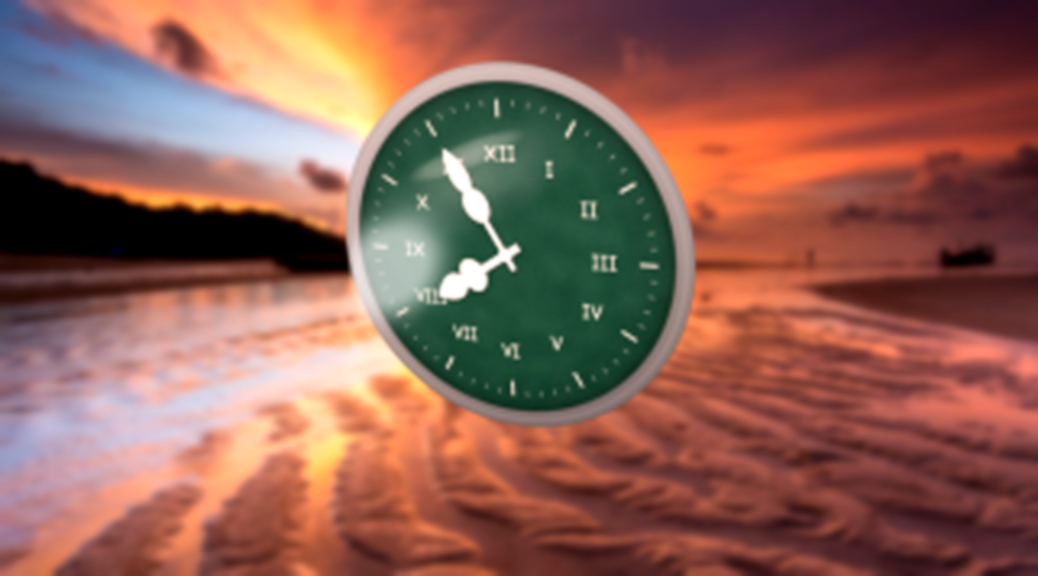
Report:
**7:55**
